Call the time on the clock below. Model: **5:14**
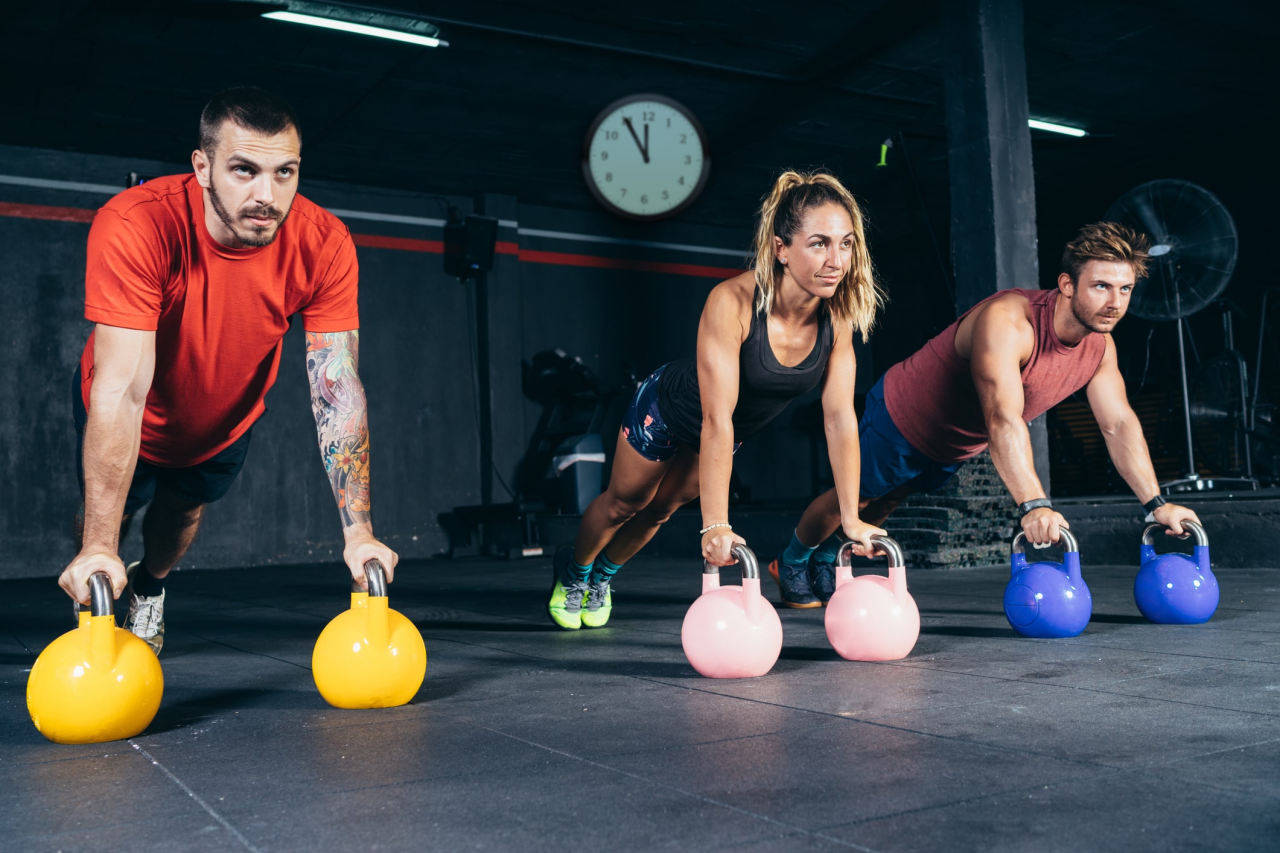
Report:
**11:55**
